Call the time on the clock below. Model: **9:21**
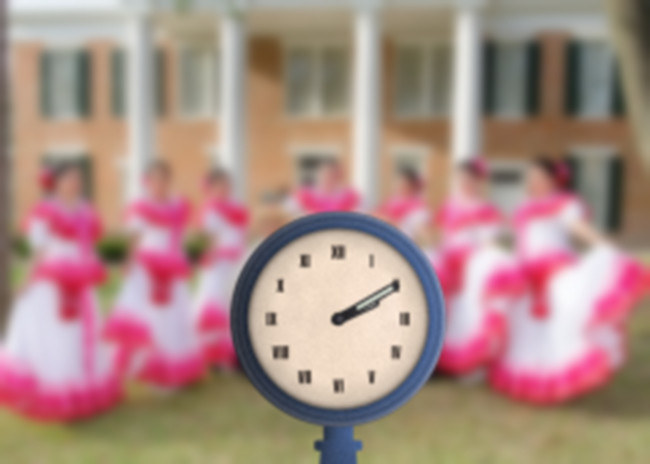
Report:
**2:10**
